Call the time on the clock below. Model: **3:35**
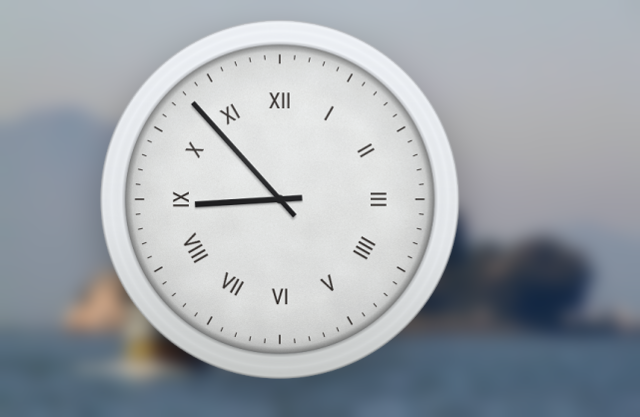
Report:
**8:53**
